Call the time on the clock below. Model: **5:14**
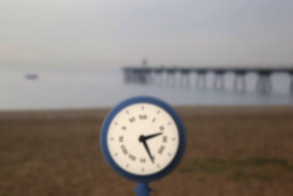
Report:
**2:26**
